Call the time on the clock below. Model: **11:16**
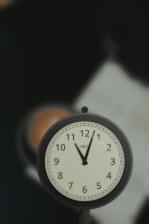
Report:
**11:03**
